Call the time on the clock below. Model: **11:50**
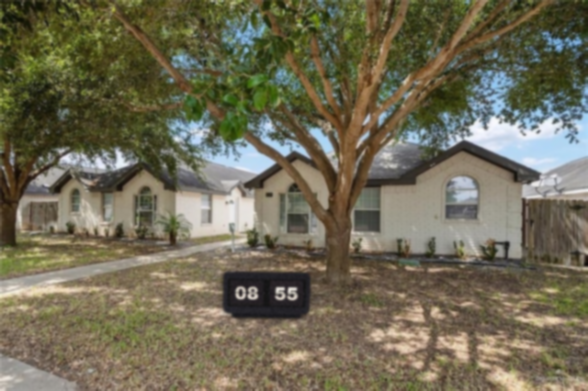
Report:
**8:55**
